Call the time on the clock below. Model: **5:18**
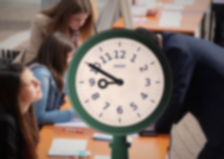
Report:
**8:50**
